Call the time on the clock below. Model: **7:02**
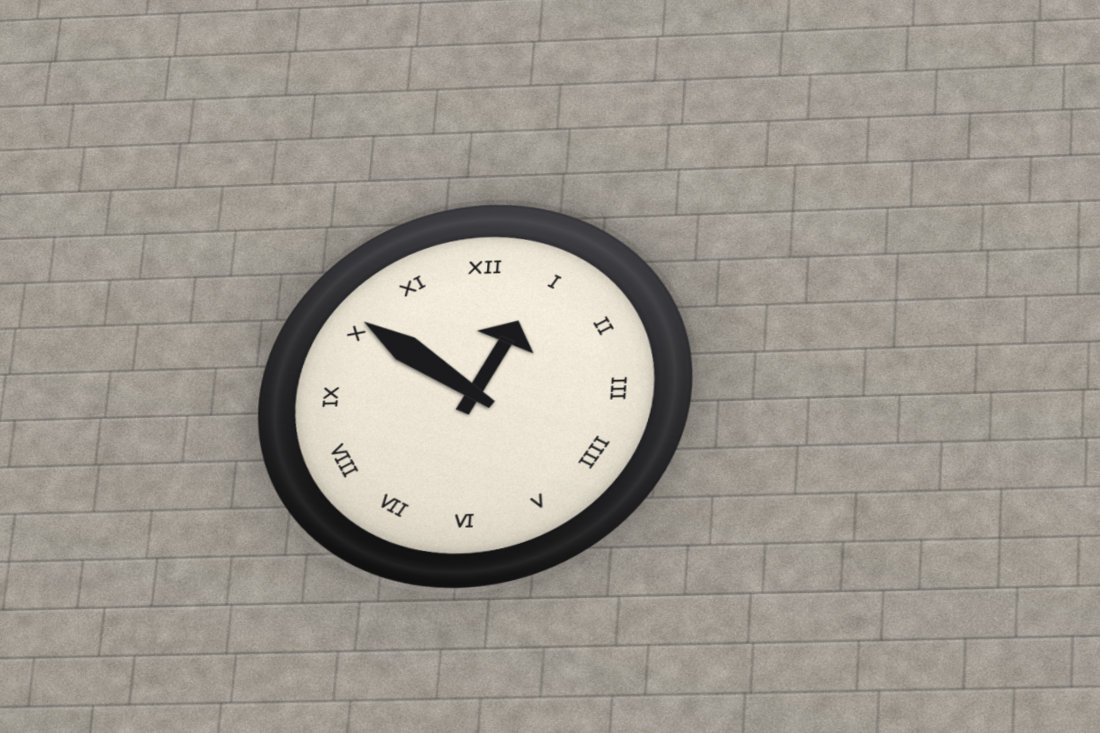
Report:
**12:51**
